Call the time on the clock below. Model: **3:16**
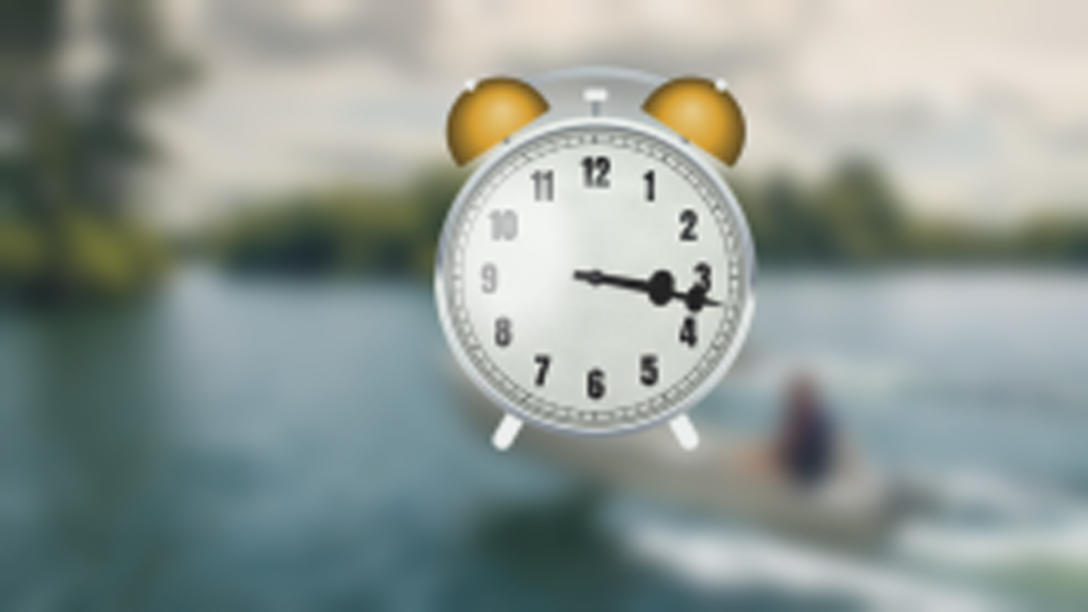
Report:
**3:17**
